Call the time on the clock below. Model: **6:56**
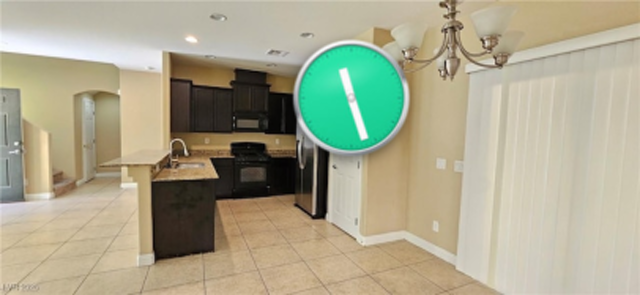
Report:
**11:27**
